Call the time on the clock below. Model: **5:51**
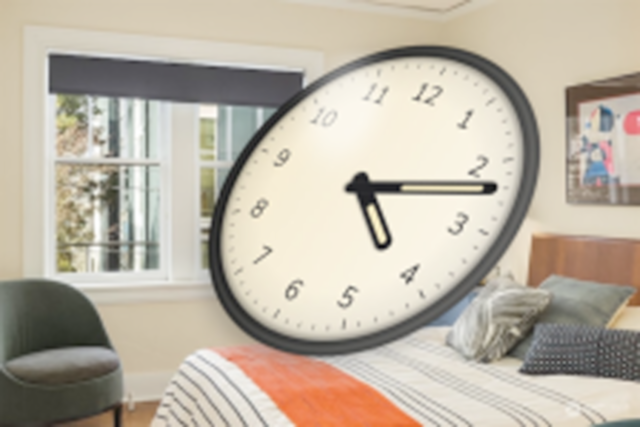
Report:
**4:12**
